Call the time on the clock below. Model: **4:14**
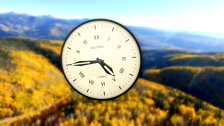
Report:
**4:45**
